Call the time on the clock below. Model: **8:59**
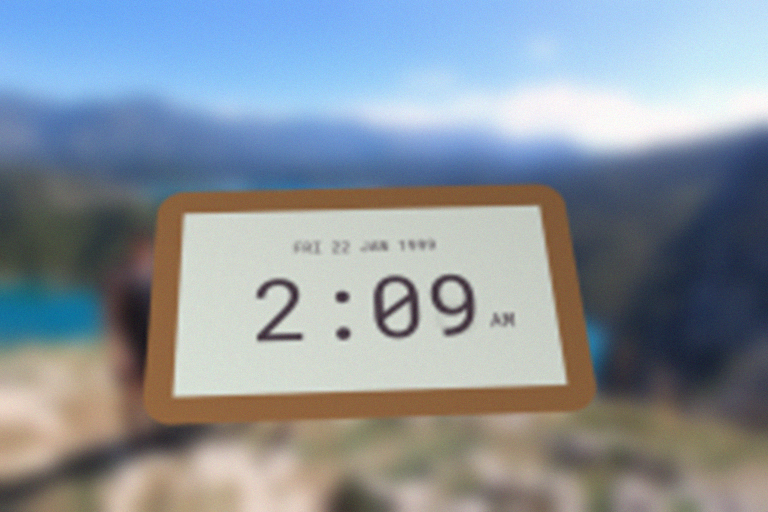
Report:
**2:09**
